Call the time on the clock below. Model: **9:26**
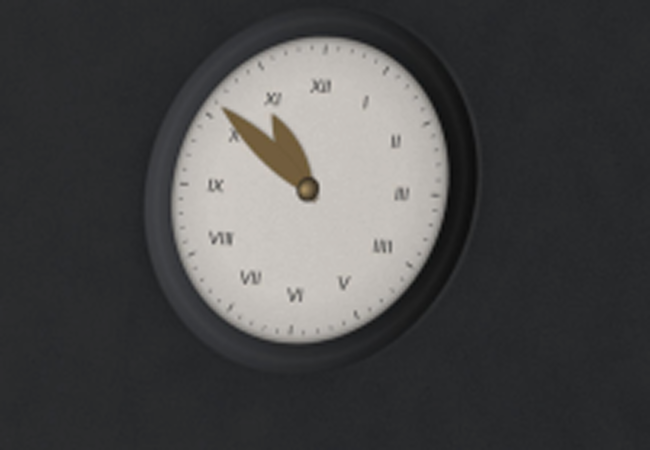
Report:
**10:51**
